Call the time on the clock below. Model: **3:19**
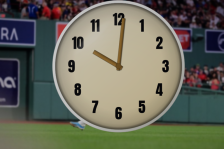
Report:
**10:01**
